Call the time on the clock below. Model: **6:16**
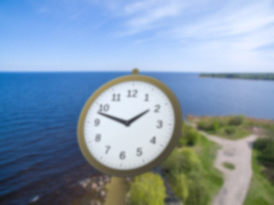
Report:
**1:48**
